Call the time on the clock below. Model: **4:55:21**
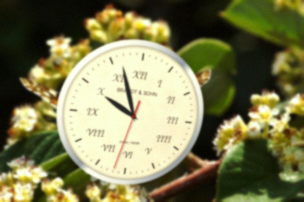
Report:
**9:56:32**
